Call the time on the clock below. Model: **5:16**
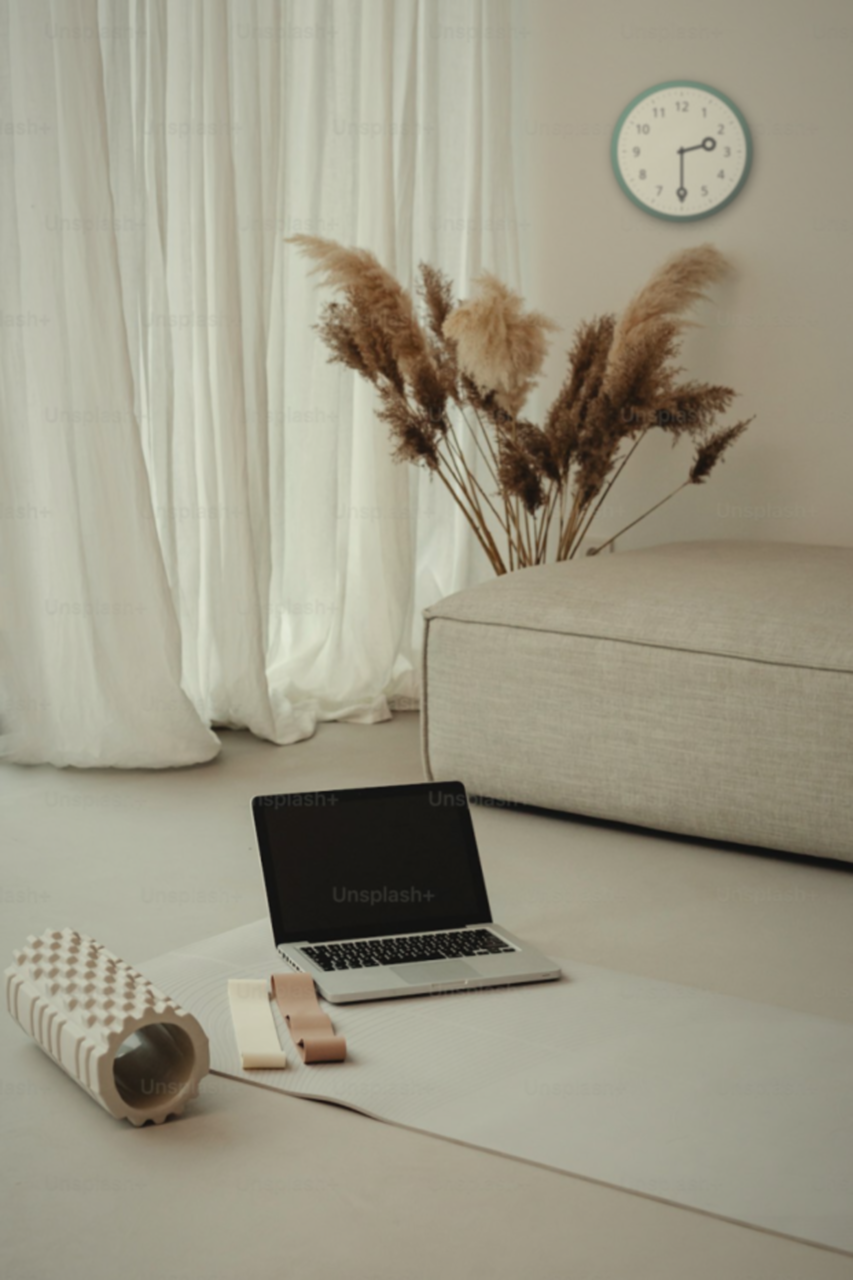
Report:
**2:30**
